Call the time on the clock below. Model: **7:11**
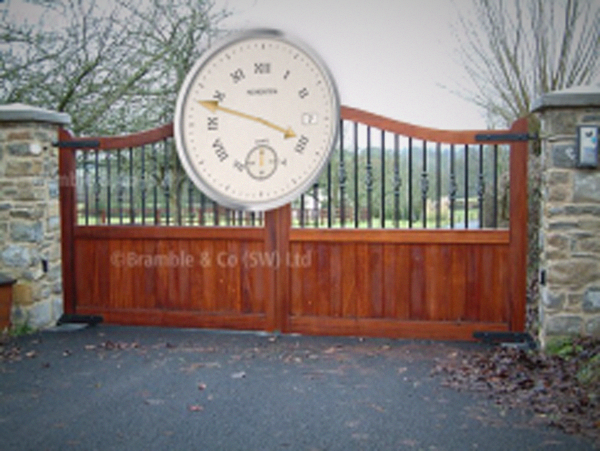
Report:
**3:48**
